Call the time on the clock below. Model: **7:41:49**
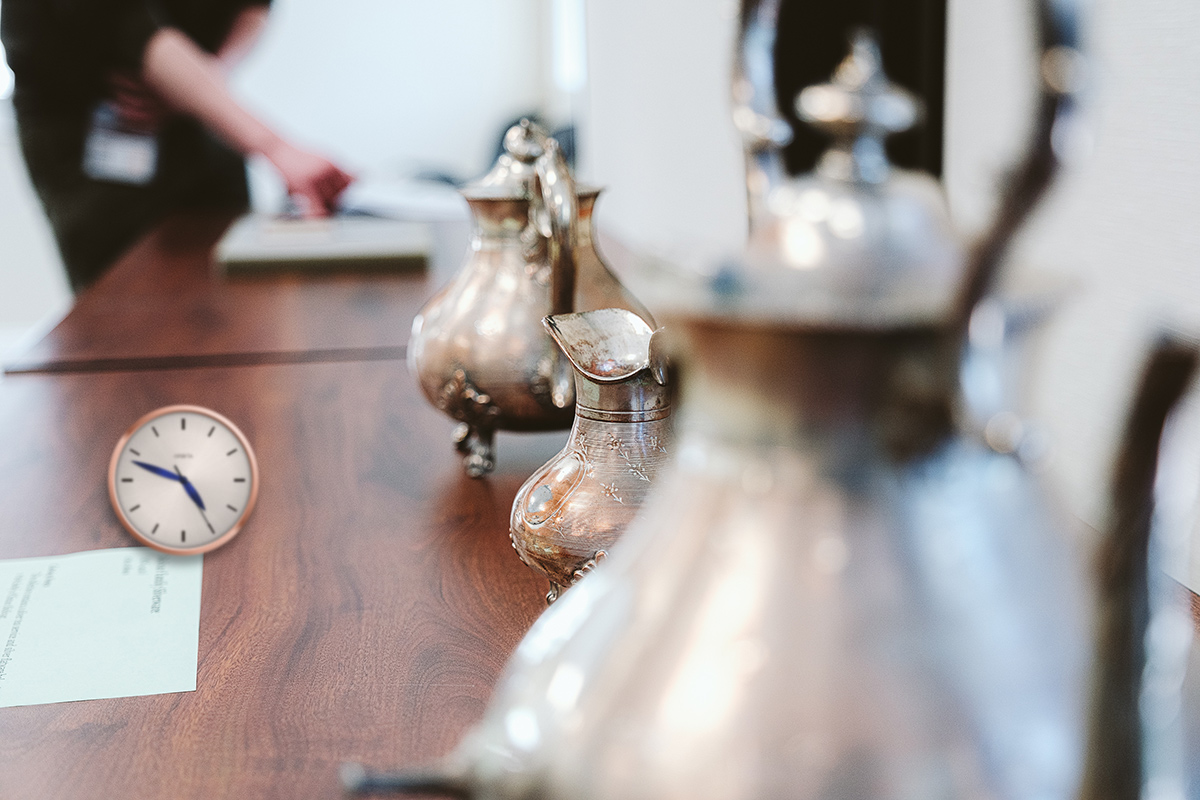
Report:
**4:48:25**
